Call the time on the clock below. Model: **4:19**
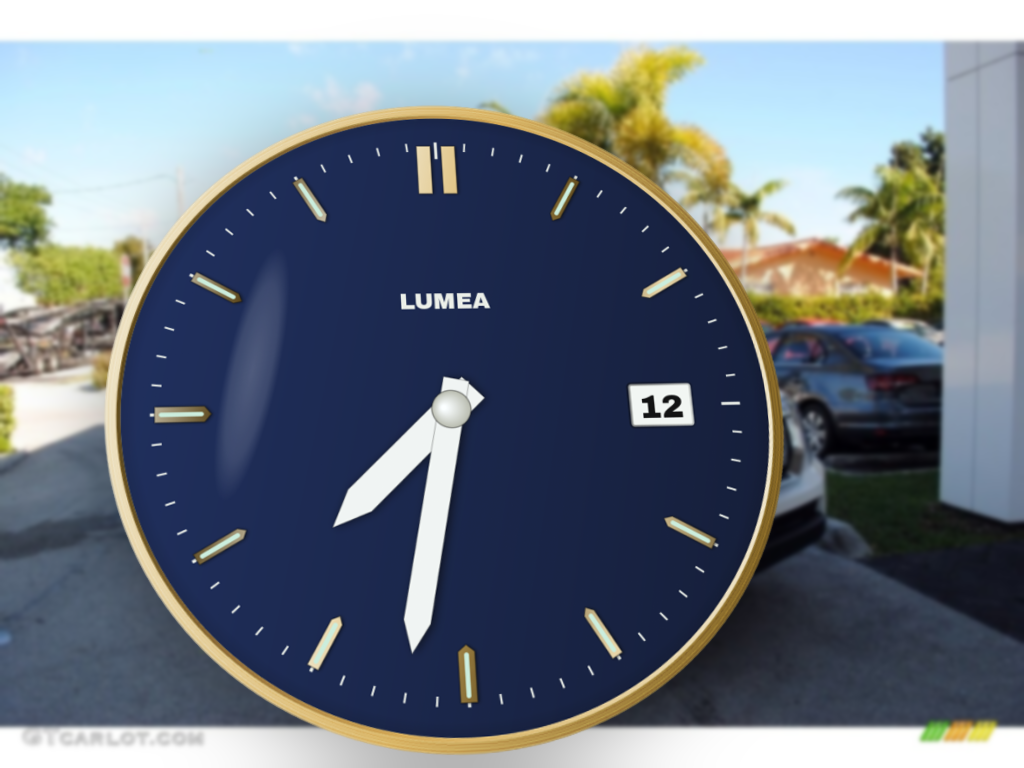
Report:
**7:32**
